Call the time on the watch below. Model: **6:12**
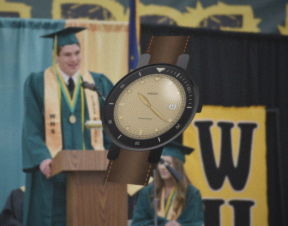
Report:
**10:21**
